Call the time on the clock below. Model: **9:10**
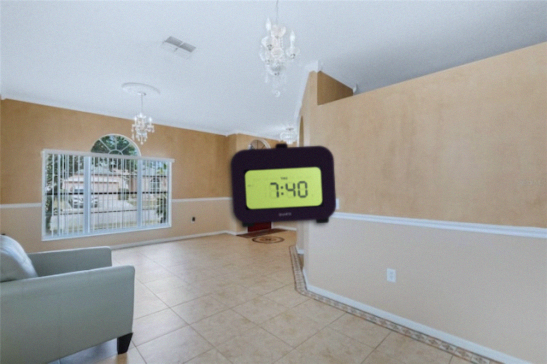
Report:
**7:40**
